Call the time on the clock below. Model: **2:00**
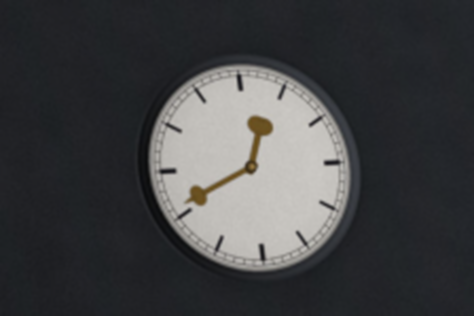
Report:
**12:41**
